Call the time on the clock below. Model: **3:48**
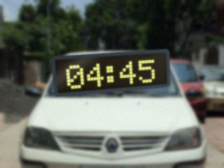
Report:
**4:45**
